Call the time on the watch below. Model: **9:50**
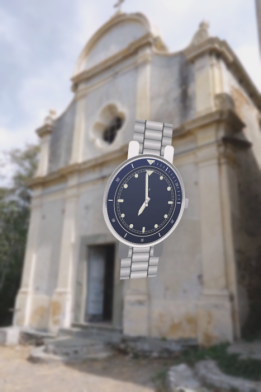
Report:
**6:59**
